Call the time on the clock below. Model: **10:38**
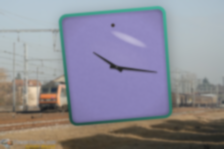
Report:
**10:17**
